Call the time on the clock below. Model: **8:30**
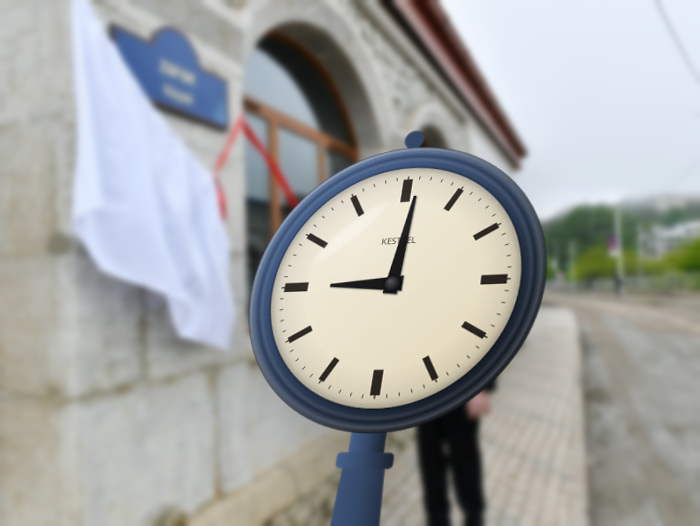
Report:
**9:01**
